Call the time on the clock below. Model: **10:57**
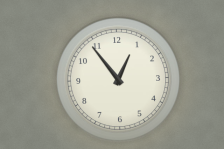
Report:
**12:54**
